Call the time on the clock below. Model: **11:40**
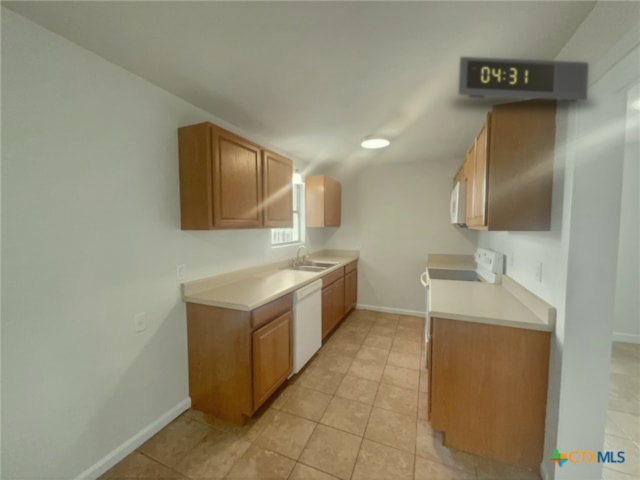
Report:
**4:31**
